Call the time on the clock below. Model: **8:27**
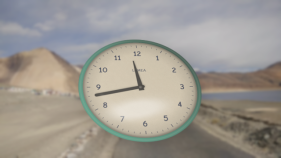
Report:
**11:43**
